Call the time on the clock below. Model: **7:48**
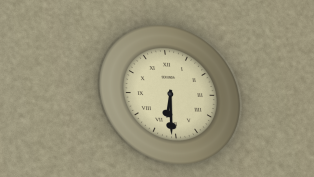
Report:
**6:31**
